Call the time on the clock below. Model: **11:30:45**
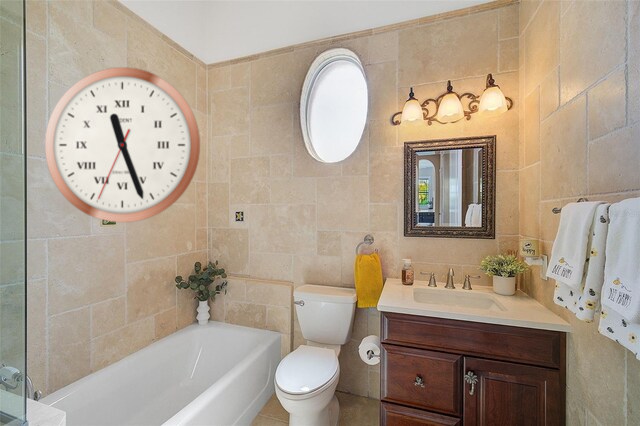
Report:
**11:26:34**
